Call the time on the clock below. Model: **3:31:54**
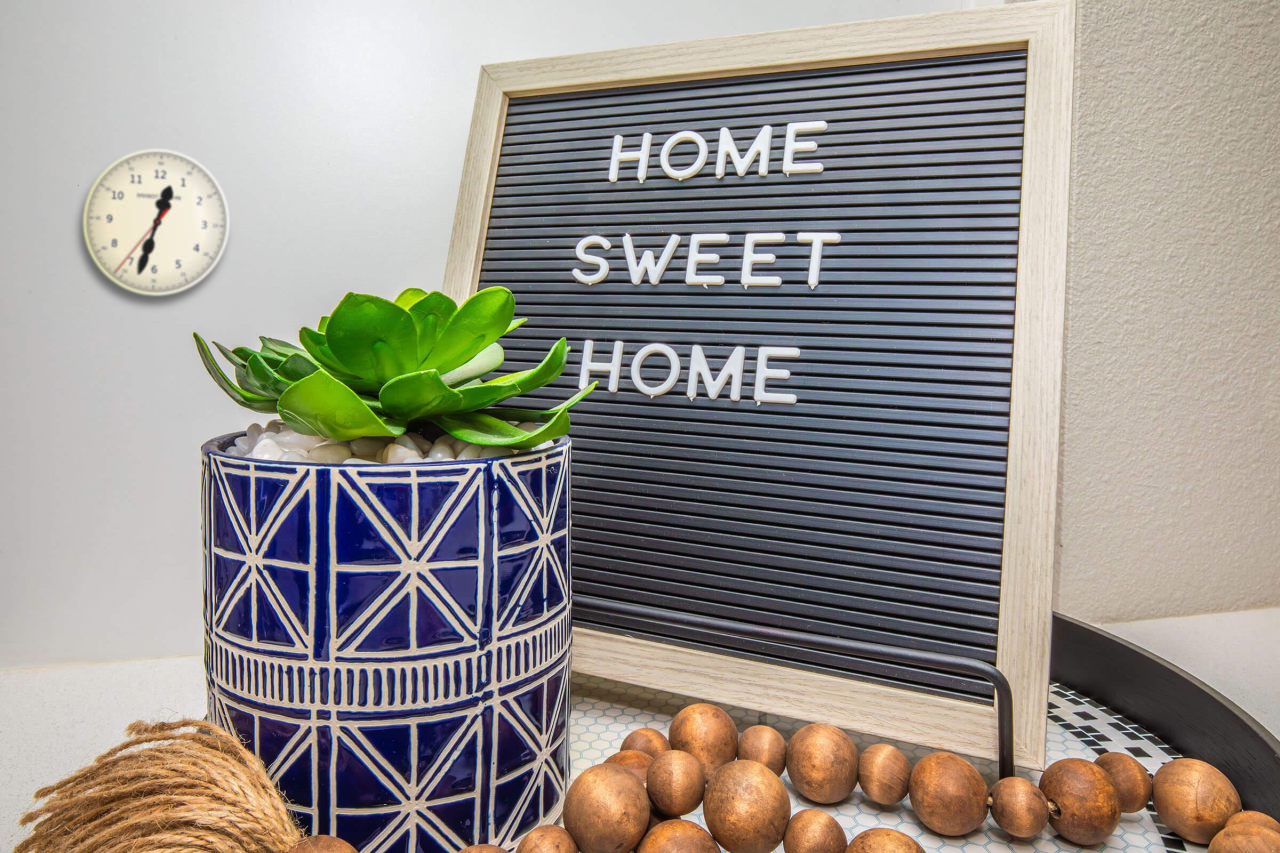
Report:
**12:32:36**
